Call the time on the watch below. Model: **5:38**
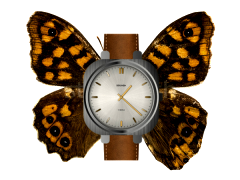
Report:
**1:22**
